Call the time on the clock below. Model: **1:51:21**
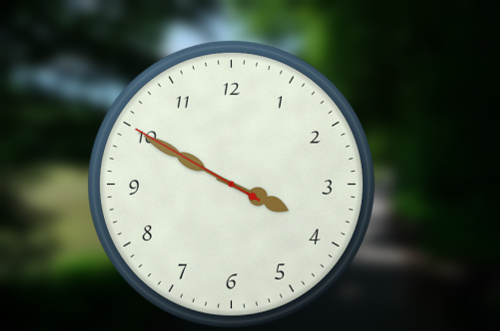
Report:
**3:49:50**
